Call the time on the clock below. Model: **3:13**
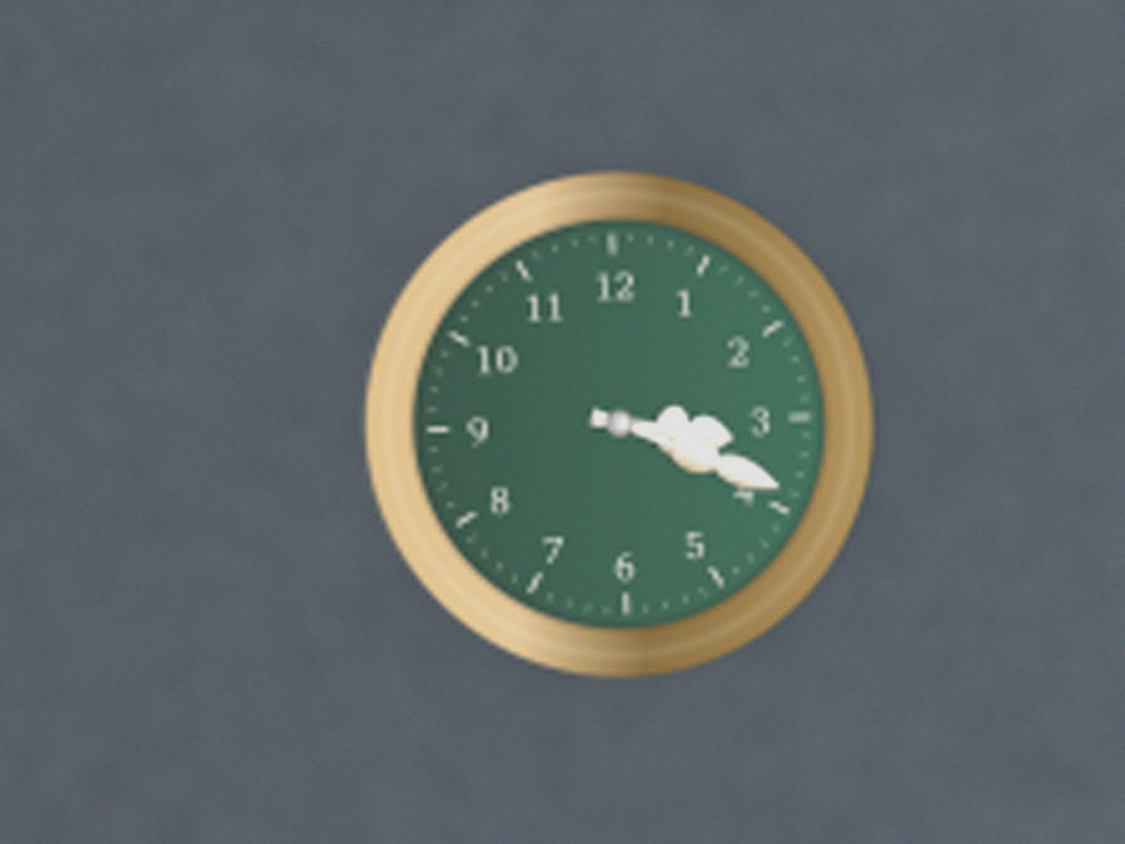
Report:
**3:19**
